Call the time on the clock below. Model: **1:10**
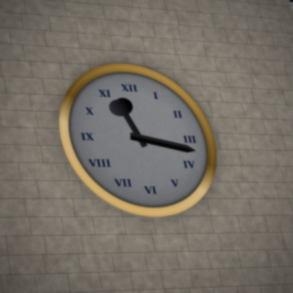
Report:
**11:17**
